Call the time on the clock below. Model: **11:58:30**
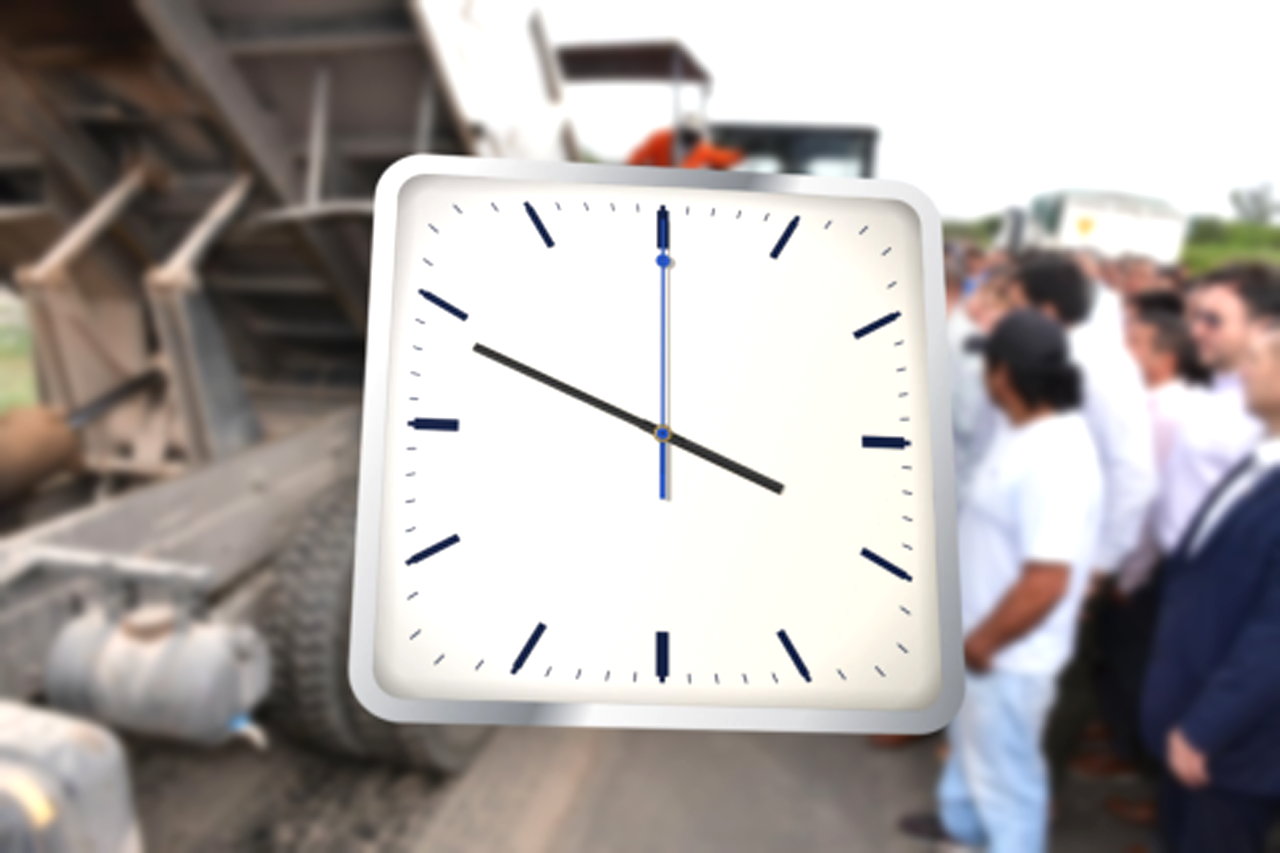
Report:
**3:49:00**
